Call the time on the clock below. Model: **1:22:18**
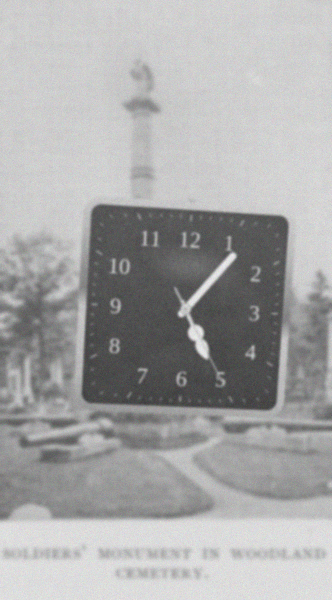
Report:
**5:06:25**
